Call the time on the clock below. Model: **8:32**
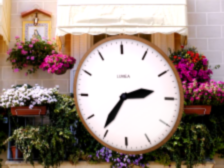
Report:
**2:36**
